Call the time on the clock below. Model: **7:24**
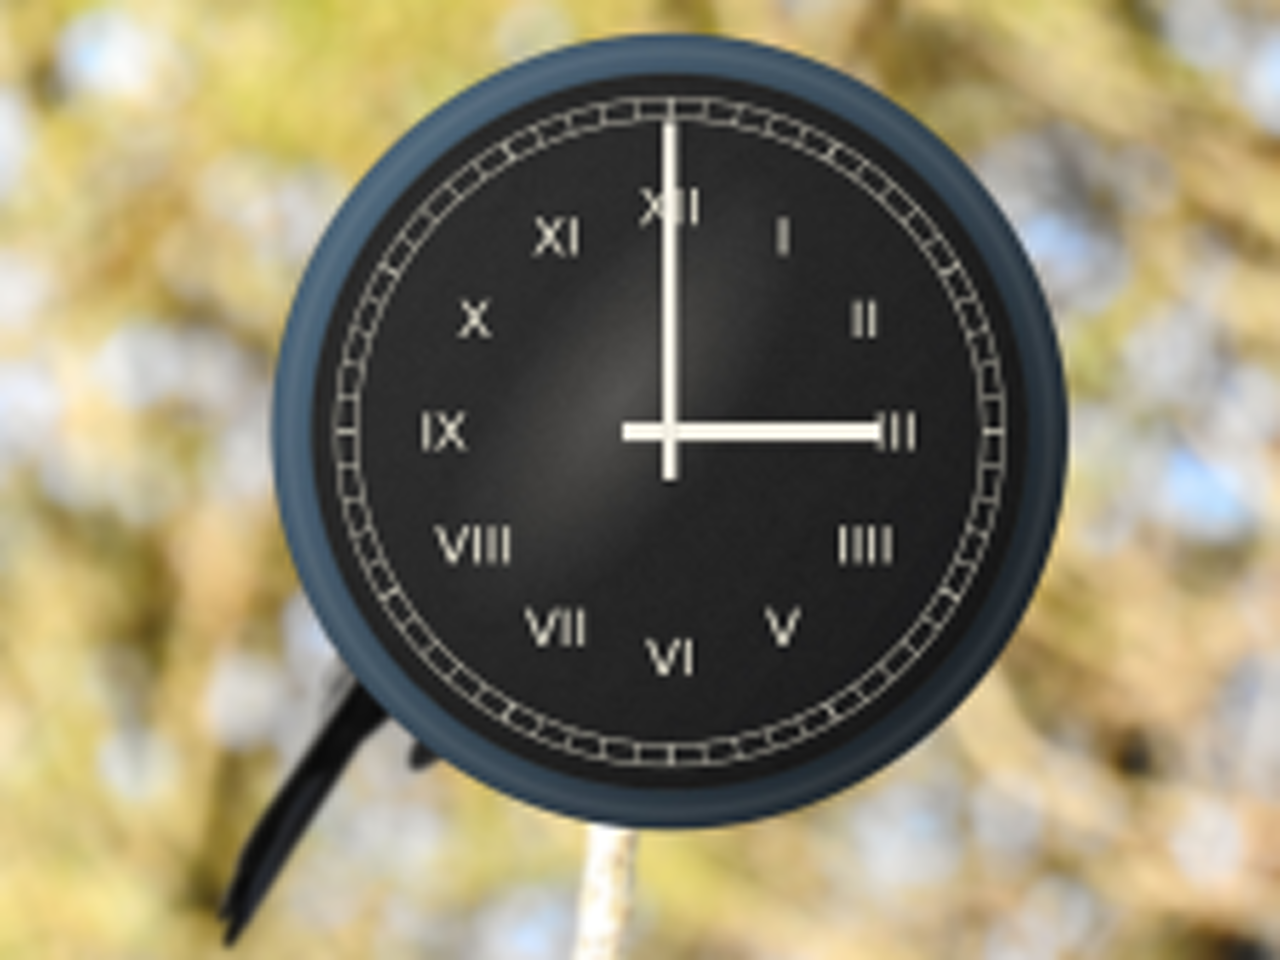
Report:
**3:00**
